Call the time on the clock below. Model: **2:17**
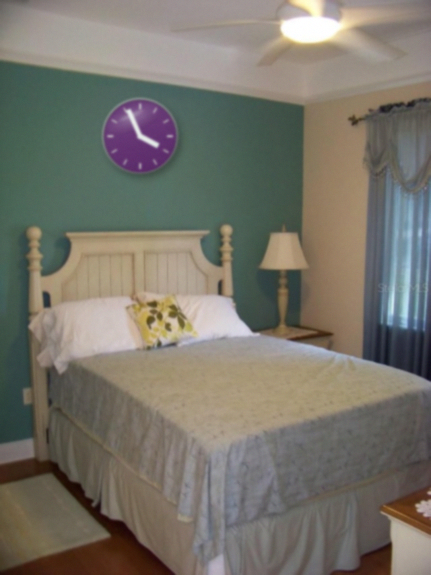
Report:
**3:56**
